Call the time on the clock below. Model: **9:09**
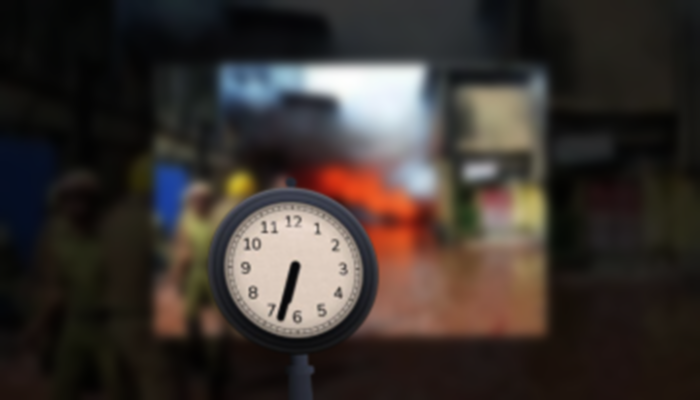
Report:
**6:33**
